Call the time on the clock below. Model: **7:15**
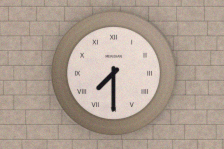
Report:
**7:30**
